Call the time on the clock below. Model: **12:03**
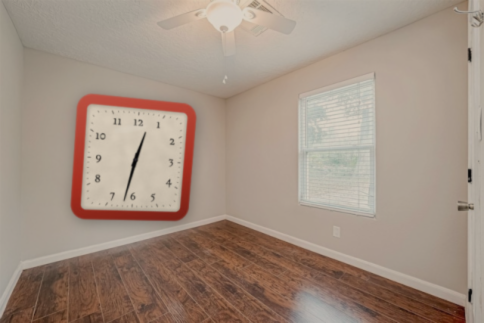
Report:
**12:32**
